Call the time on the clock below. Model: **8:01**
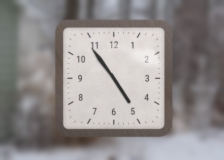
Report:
**4:54**
